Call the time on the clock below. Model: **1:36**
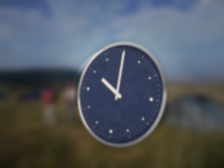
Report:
**10:00**
